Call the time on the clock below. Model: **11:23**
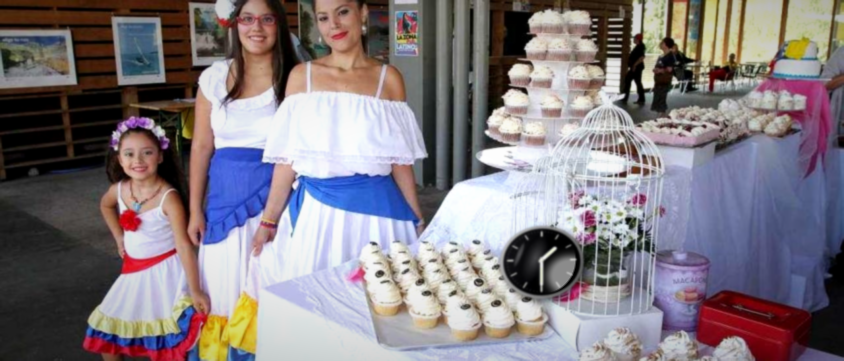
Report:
**1:30**
